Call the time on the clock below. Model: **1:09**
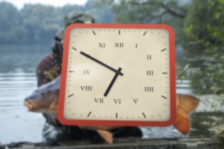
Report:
**6:50**
